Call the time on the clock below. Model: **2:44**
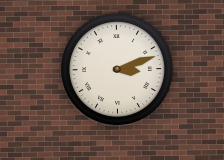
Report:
**3:12**
